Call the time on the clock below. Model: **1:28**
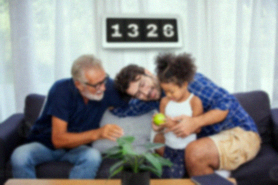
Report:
**13:26**
